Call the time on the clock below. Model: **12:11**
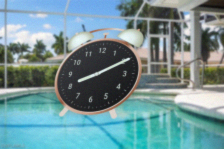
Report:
**8:10**
